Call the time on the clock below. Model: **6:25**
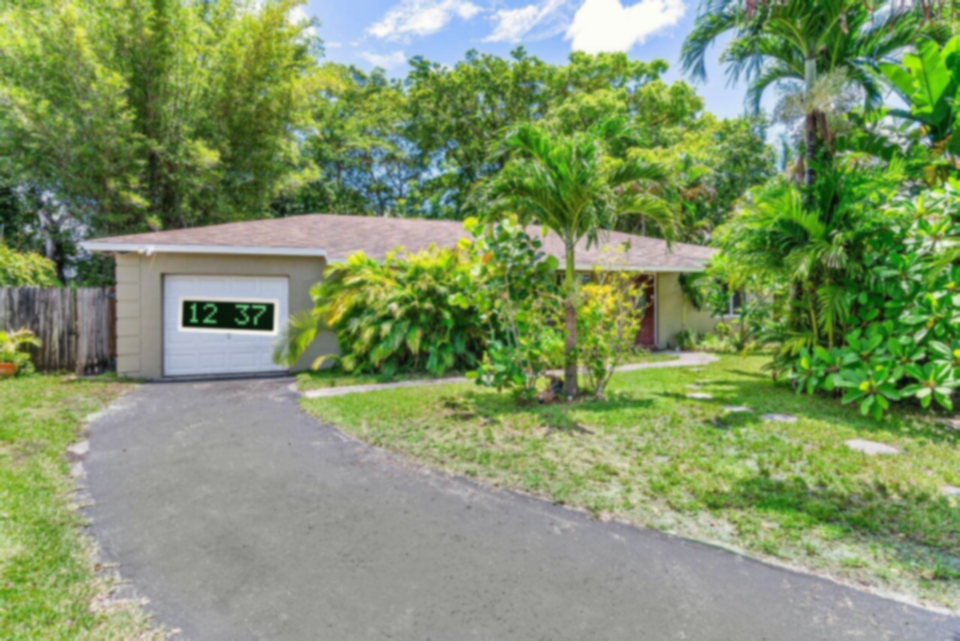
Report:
**12:37**
